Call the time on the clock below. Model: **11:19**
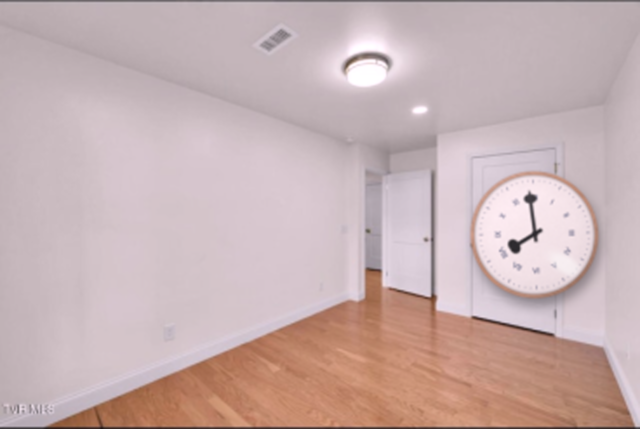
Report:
**7:59**
